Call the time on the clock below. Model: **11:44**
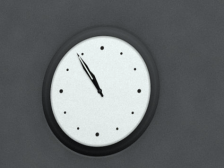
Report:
**10:54**
